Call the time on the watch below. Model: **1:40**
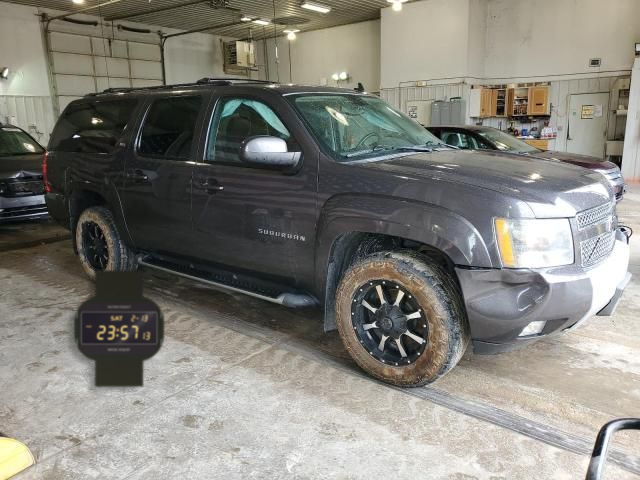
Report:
**23:57**
